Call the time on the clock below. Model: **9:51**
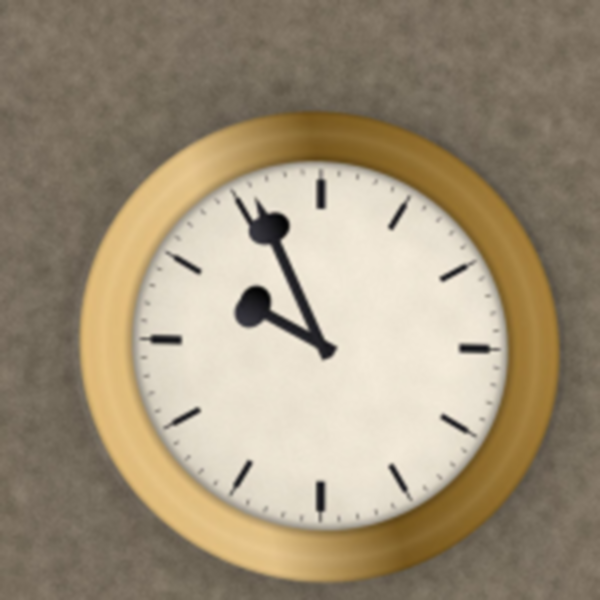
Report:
**9:56**
